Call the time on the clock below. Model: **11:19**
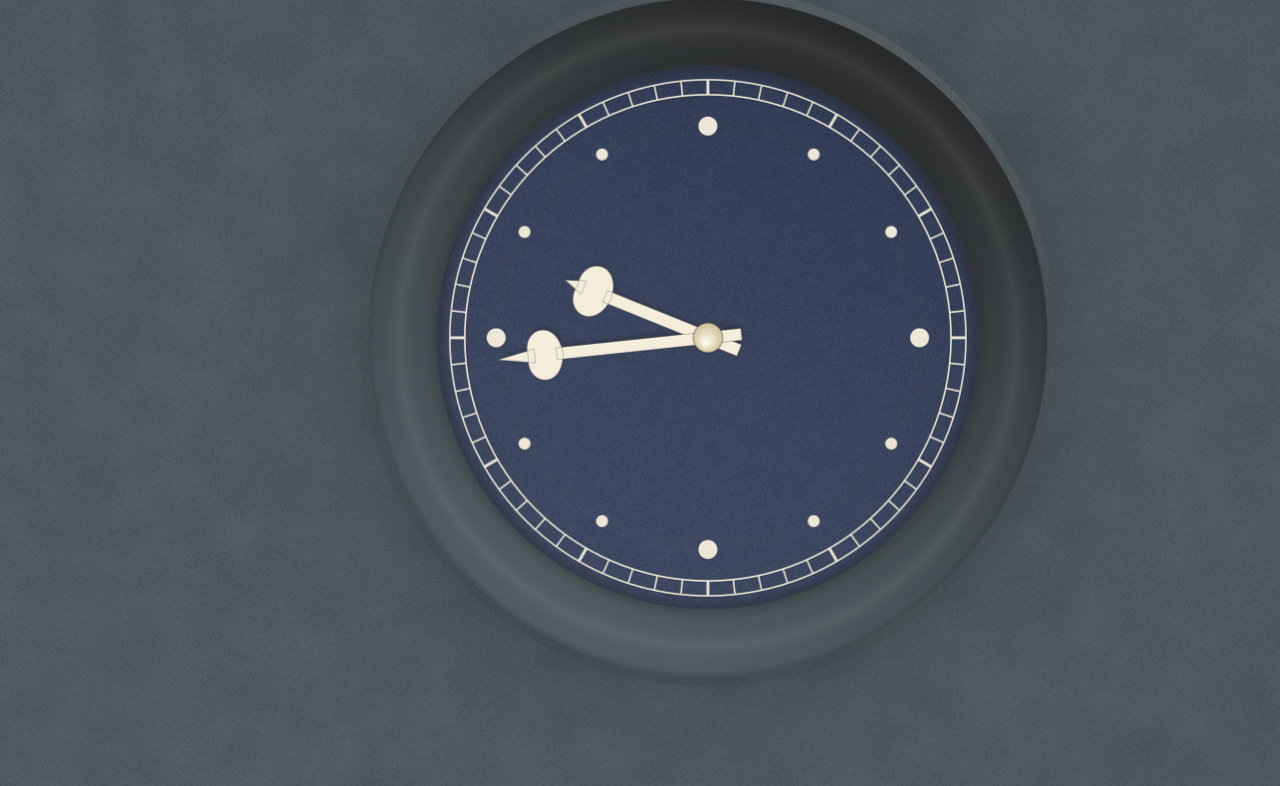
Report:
**9:44**
